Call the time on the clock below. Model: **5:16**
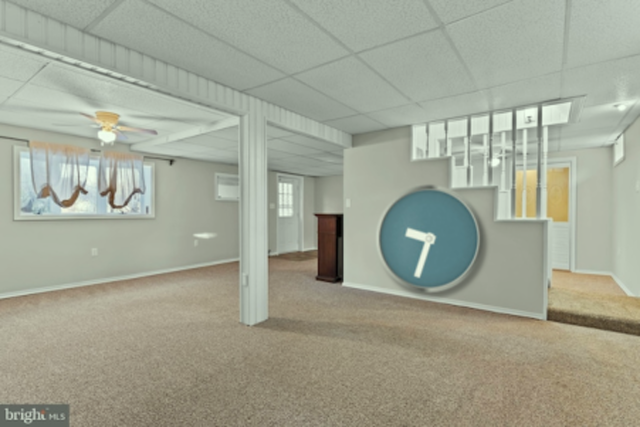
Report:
**9:33**
